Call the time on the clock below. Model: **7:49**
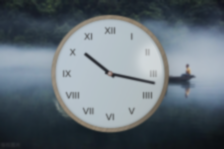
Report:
**10:17**
